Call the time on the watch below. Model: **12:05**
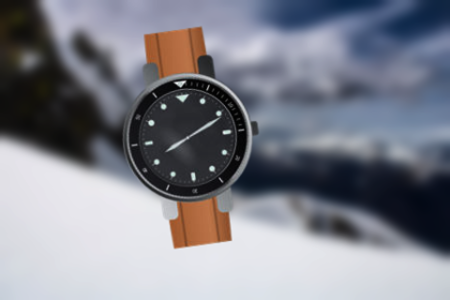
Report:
**8:11**
